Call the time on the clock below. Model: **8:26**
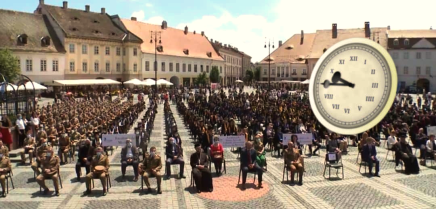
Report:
**9:45**
